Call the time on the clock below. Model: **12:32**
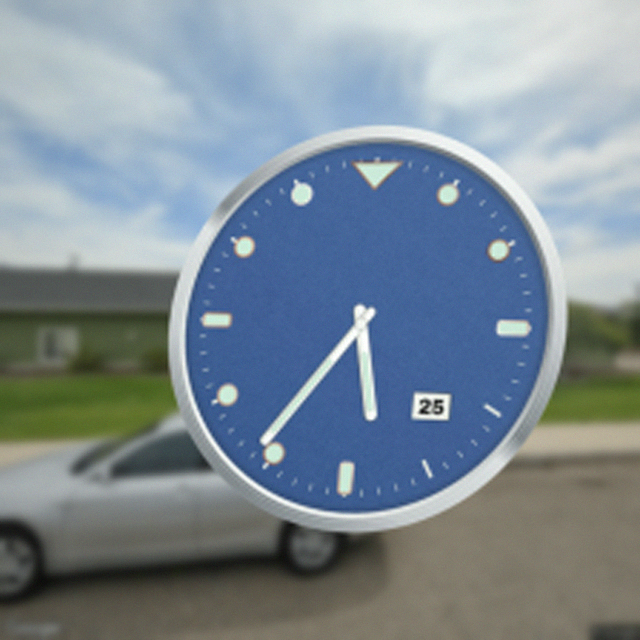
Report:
**5:36**
